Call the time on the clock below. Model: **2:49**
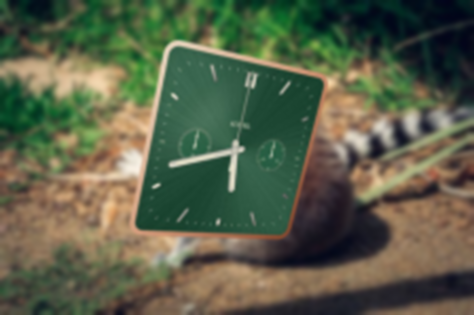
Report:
**5:42**
